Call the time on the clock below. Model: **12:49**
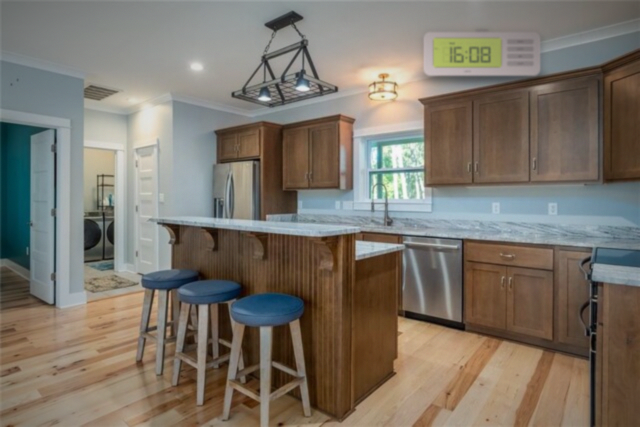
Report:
**16:08**
